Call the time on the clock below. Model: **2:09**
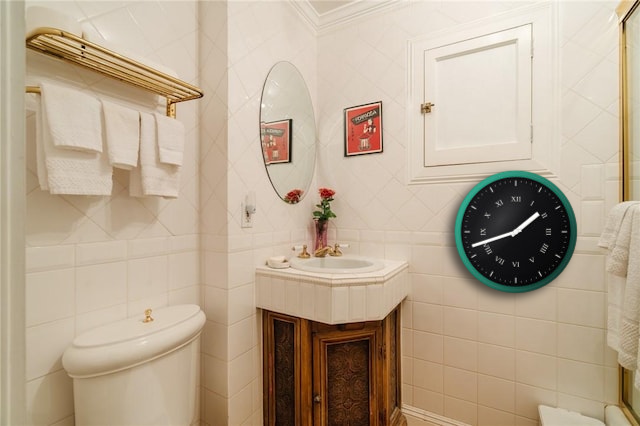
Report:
**1:42**
